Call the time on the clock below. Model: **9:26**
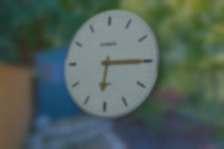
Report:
**6:15**
